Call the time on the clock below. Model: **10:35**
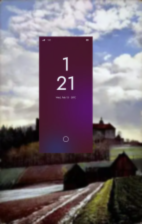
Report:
**1:21**
